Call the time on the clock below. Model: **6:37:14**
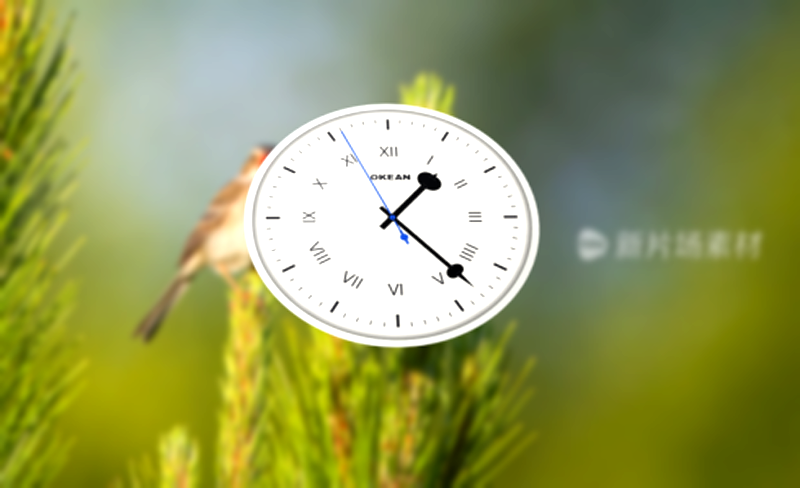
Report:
**1:22:56**
